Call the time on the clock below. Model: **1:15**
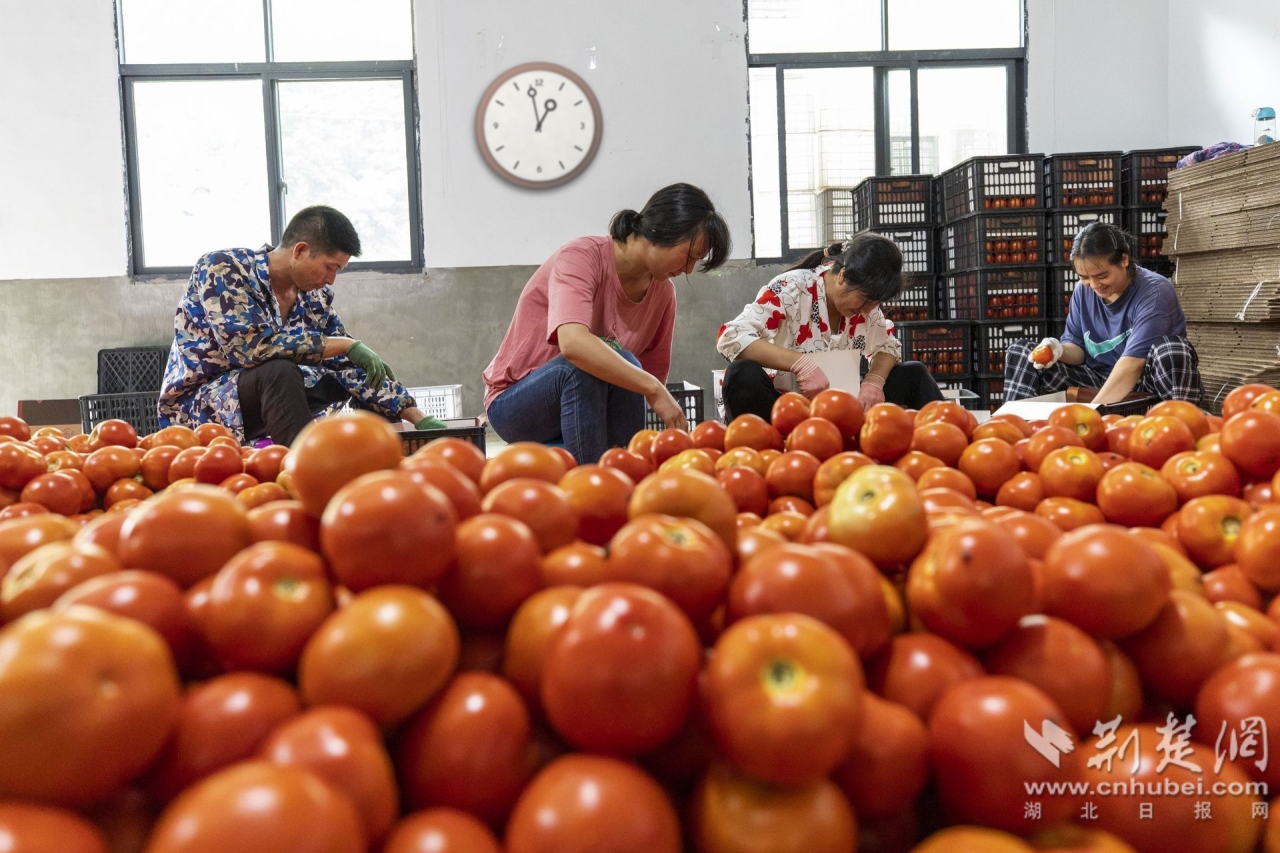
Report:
**12:58**
